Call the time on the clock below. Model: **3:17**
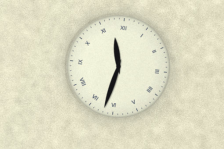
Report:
**11:32**
